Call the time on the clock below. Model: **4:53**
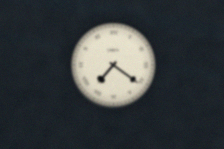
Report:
**7:21**
